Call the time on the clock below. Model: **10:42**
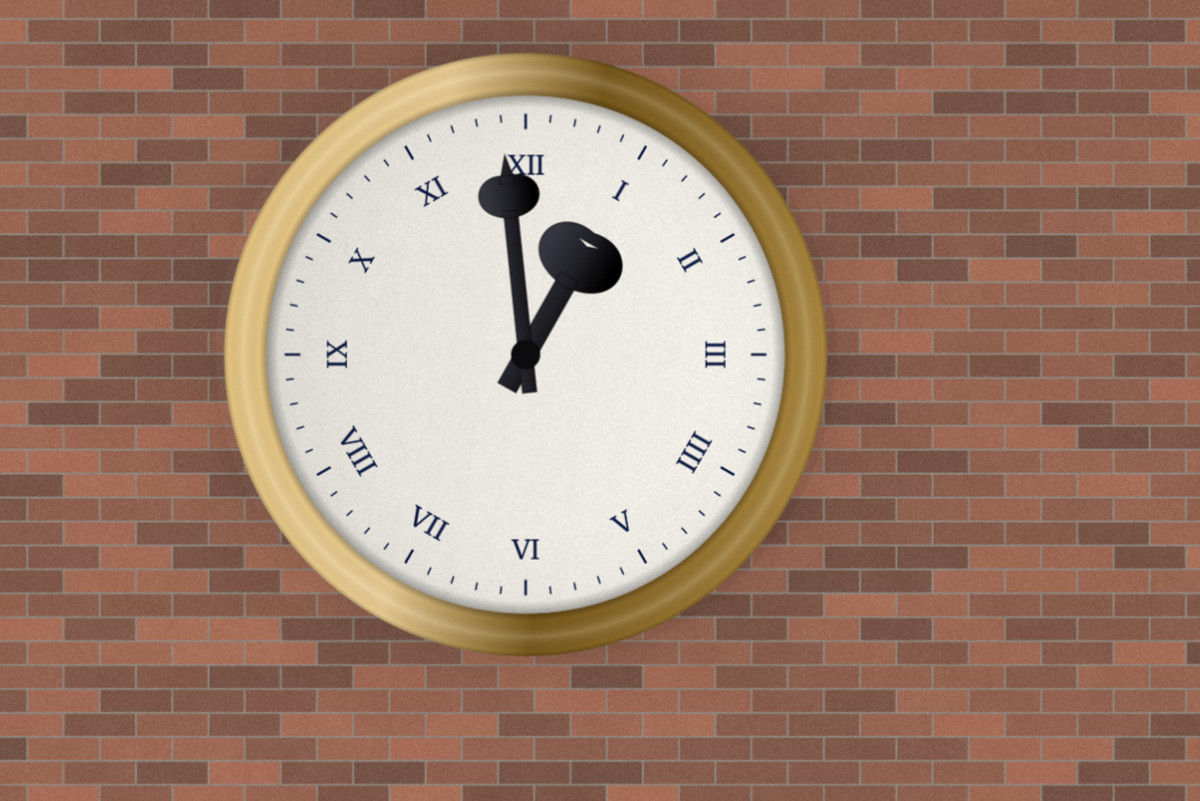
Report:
**12:59**
